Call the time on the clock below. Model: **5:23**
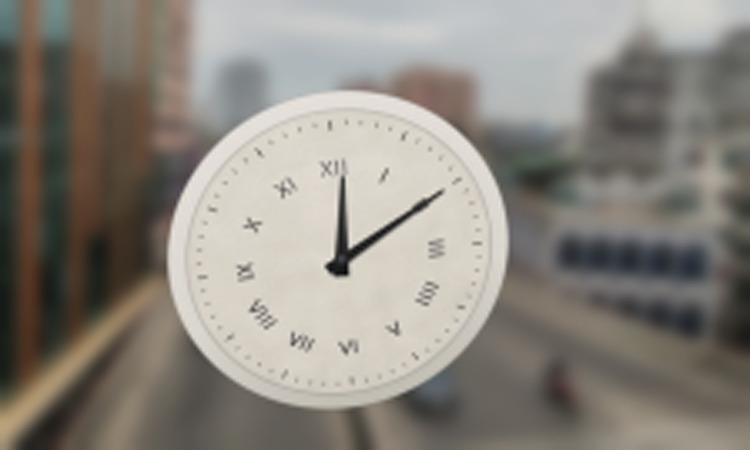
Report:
**12:10**
